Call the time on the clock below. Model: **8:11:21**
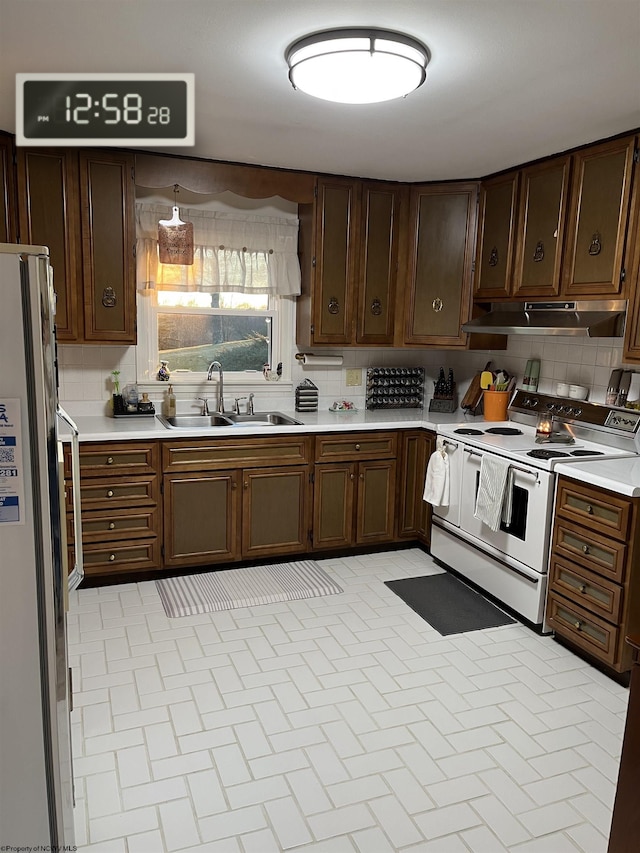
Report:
**12:58:28**
